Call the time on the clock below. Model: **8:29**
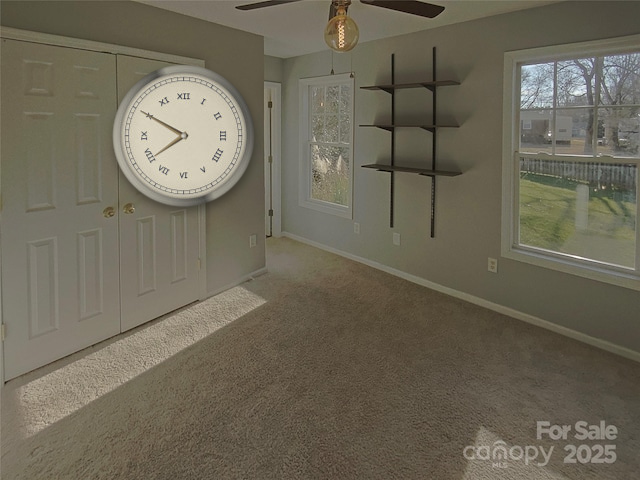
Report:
**7:50**
